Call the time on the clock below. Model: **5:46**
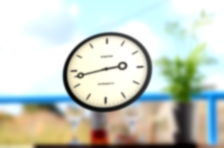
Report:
**2:43**
